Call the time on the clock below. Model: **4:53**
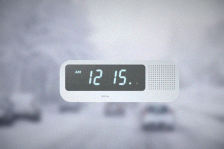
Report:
**12:15**
